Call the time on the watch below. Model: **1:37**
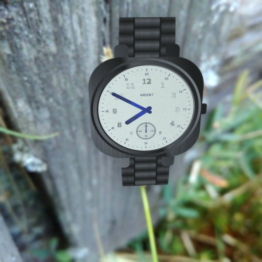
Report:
**7:50**
